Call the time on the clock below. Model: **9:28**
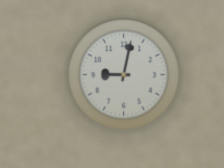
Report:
**9:02**
